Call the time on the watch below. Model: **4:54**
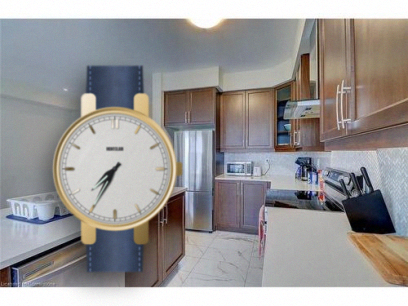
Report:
**7:35**
